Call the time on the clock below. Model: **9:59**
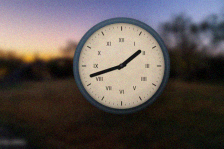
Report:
**1:42**
